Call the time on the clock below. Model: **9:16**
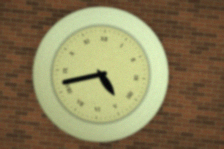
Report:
**4:42**
